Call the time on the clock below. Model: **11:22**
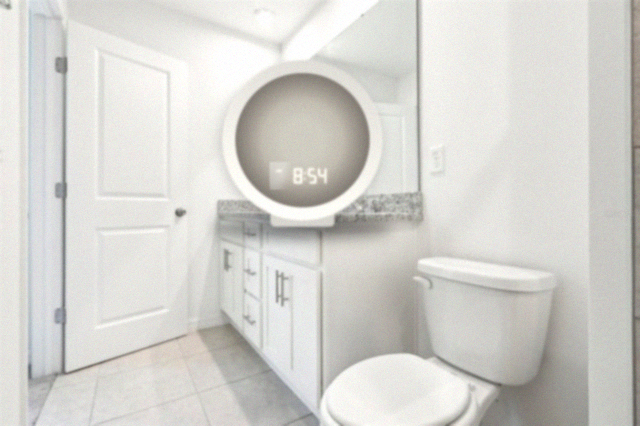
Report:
**8:54**
